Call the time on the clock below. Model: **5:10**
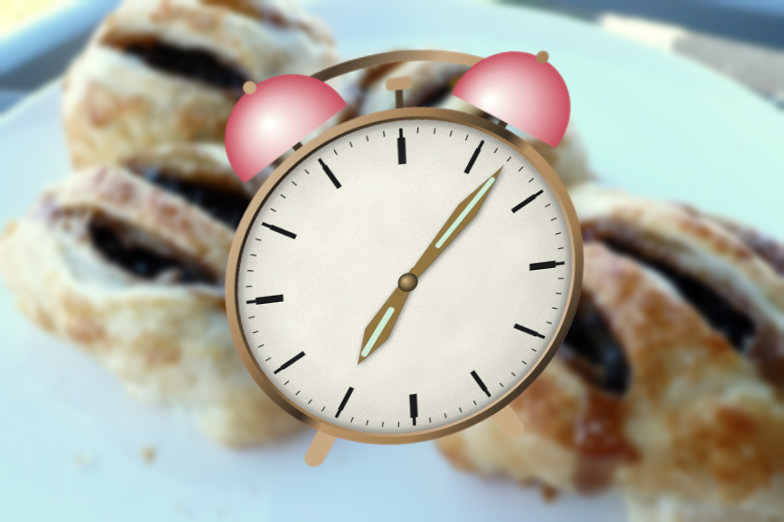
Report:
**7:07**
